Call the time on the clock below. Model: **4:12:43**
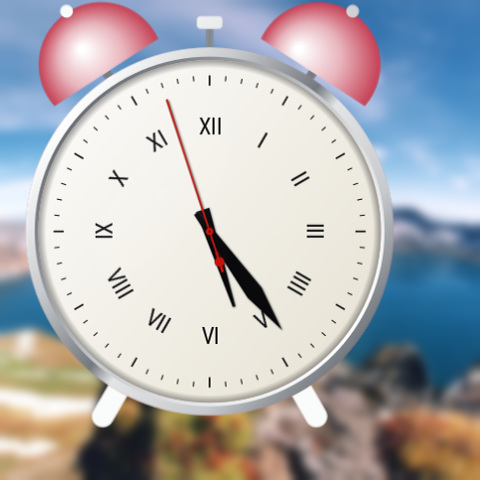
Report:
**5:23:57**
